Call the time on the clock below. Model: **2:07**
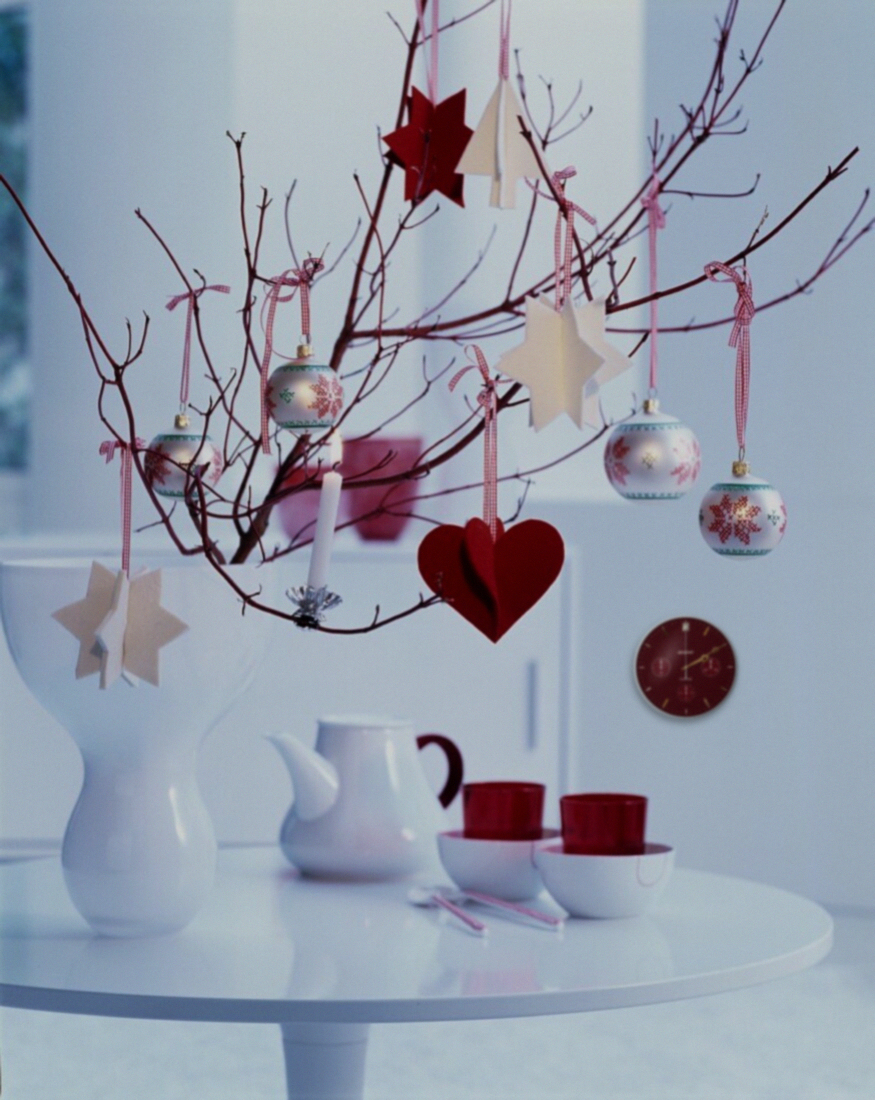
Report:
**2:10**
